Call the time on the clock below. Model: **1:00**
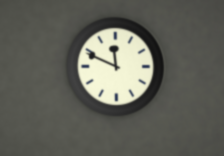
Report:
**11:49**
